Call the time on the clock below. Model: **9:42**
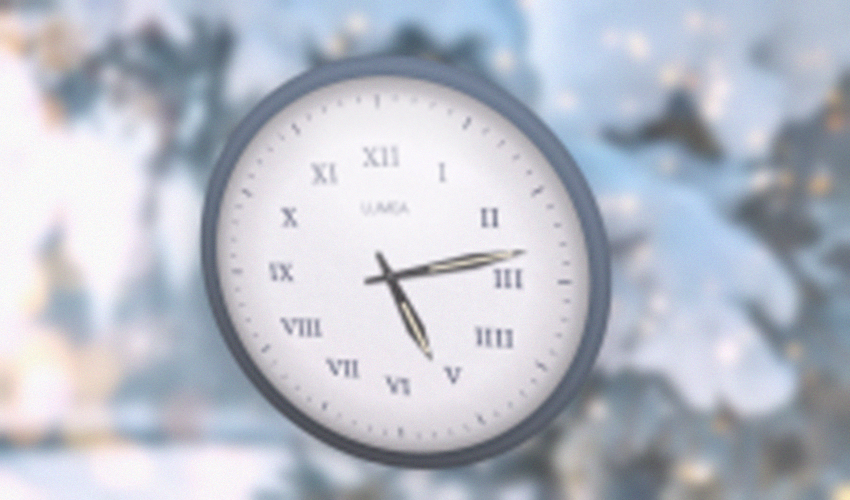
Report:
**5:13**
